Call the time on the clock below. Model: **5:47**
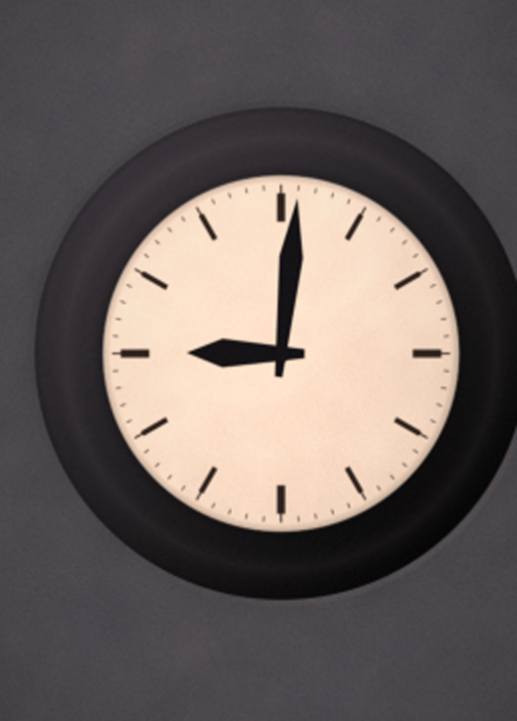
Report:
**9:01**
